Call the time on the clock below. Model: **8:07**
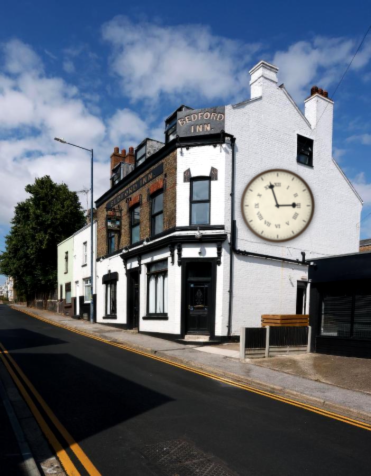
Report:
**2:57**
